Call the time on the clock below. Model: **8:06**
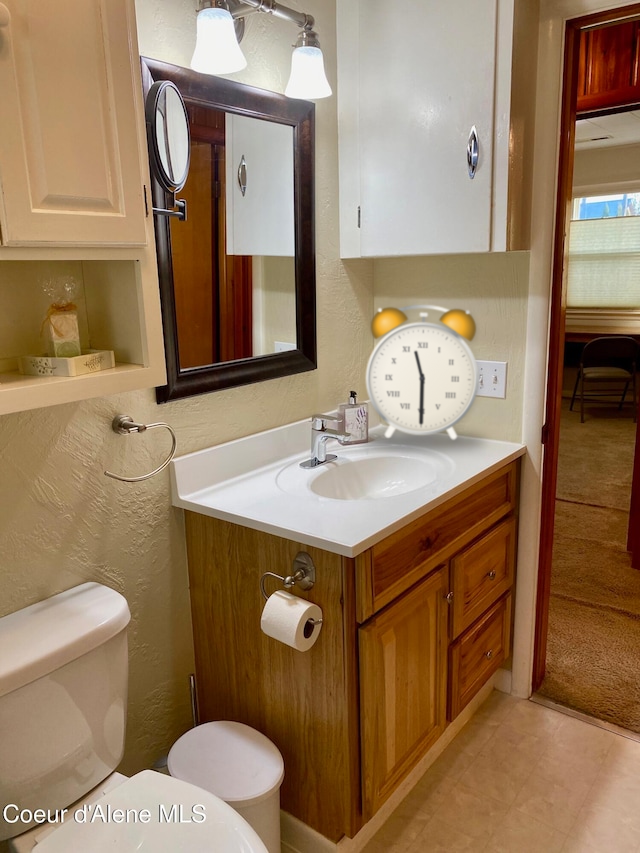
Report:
**11:30**
